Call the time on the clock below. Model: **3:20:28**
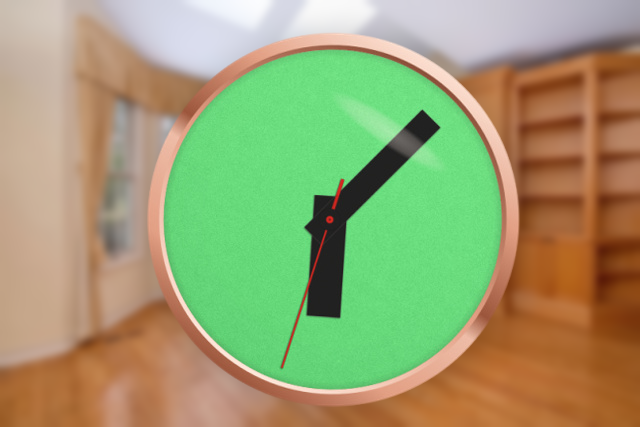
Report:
**6:07:33**
